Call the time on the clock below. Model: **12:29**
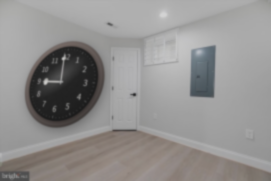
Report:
**8:59**
